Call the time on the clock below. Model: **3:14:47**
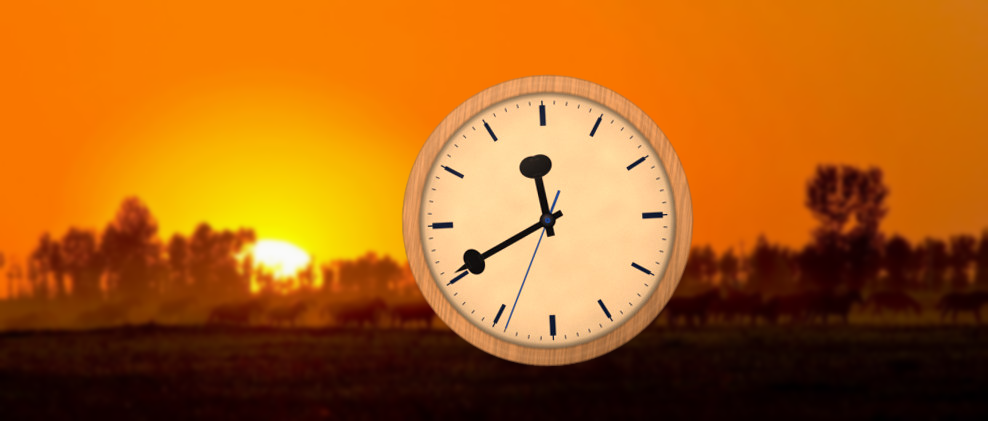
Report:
**11:40:34**
